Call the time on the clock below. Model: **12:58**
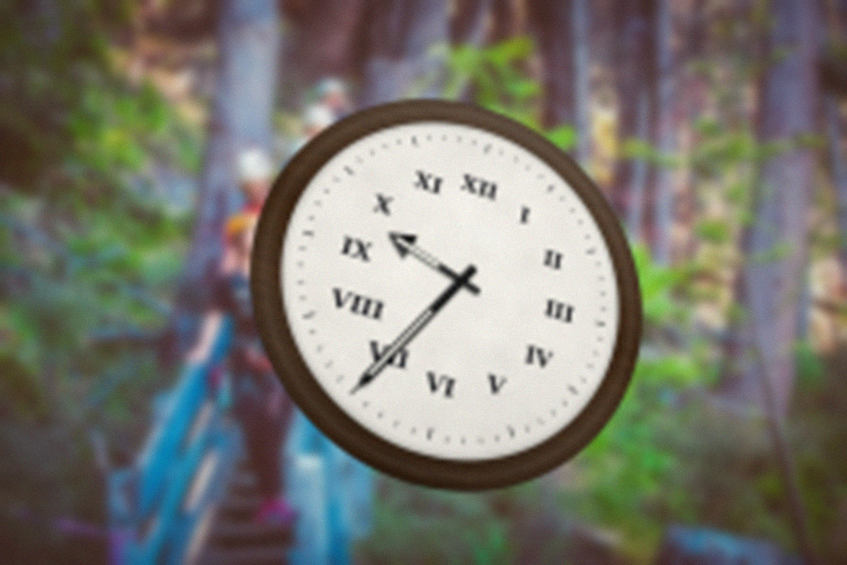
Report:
**9:35**
